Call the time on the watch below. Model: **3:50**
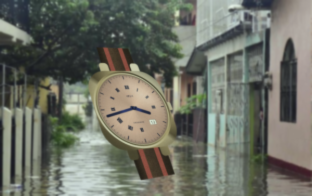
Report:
**3:43**
